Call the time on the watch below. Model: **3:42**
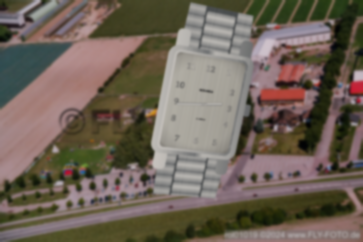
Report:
**2:44**
